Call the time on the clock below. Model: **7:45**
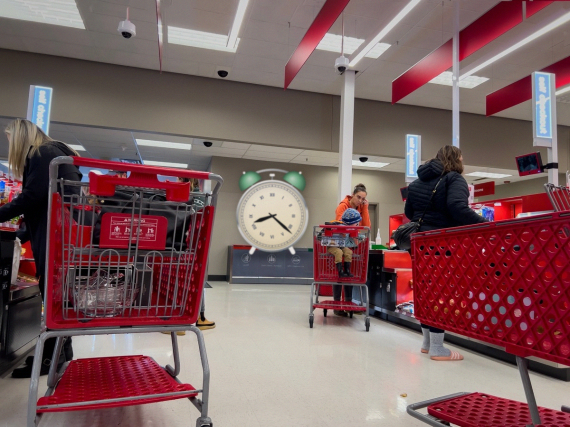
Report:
**8:22**
